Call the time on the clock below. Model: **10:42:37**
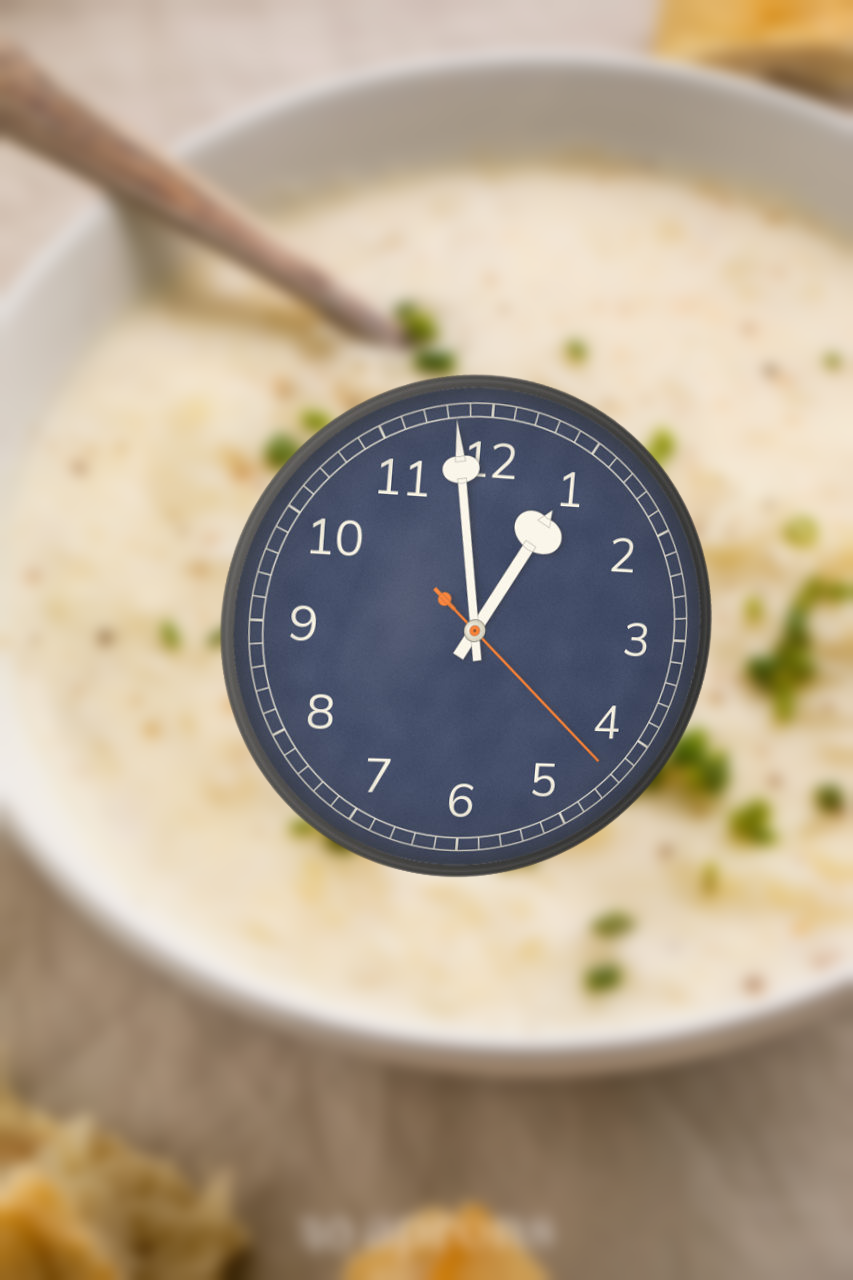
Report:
**12:58:22**
